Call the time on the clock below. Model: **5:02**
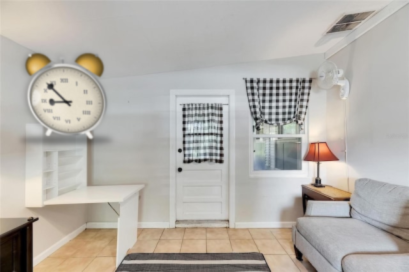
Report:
**8:53**
